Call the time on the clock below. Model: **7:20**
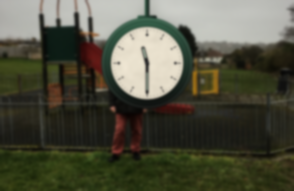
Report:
**11:30**
